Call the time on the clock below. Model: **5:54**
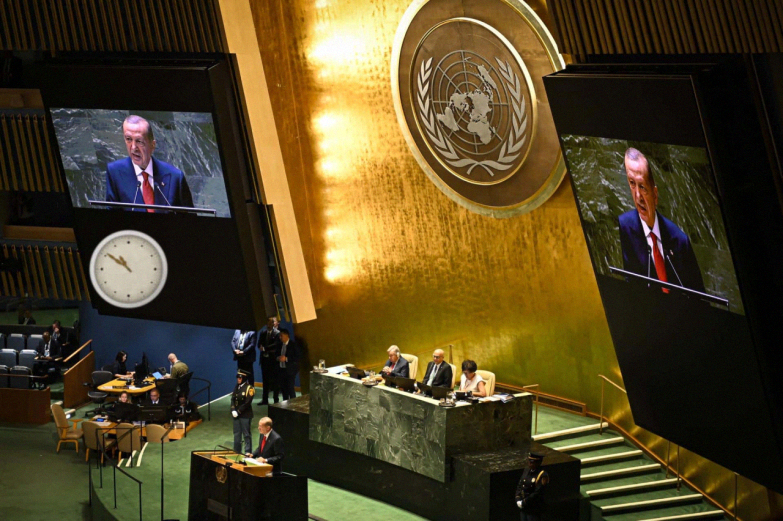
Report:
**10:51**
